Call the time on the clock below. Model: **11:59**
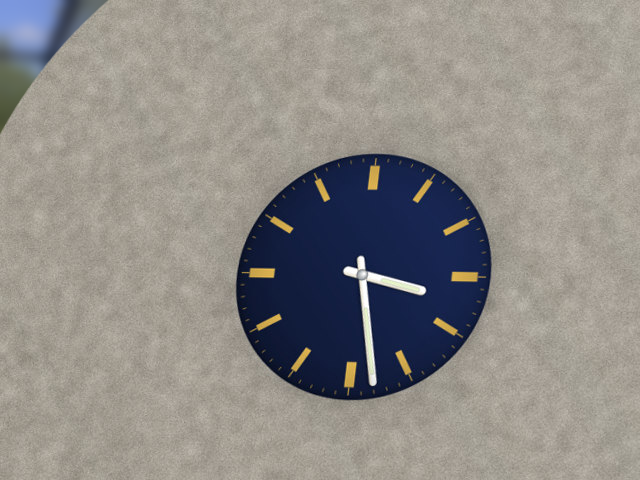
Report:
**3:28**
